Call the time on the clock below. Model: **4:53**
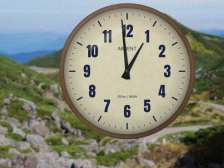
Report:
**12:59**
